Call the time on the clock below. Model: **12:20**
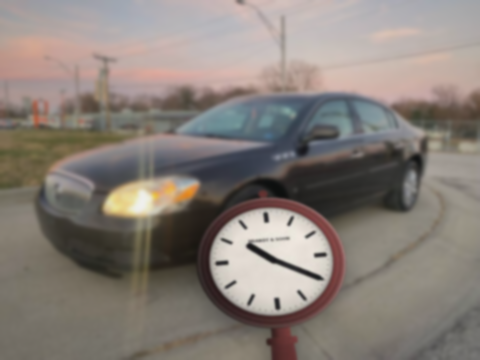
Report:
**10:20**
